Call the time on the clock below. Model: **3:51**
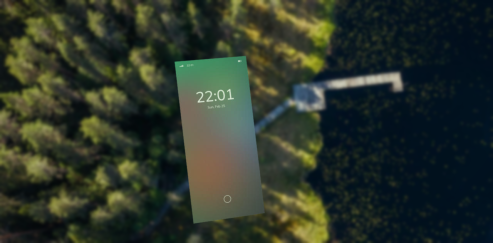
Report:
**22:01**
